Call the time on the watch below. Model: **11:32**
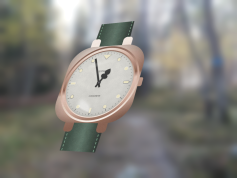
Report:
**12:56**
